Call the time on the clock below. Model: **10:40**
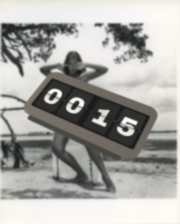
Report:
**0:15**
